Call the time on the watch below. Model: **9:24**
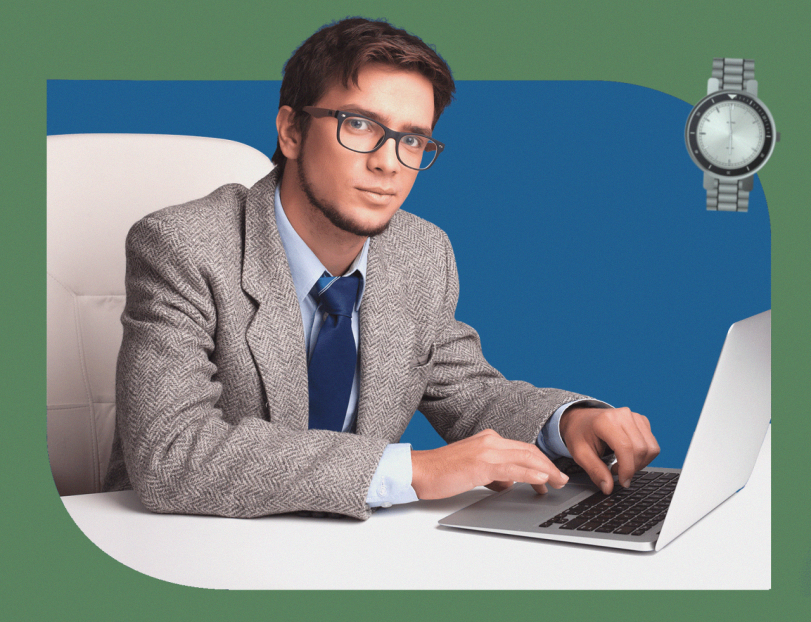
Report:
**5:59**
